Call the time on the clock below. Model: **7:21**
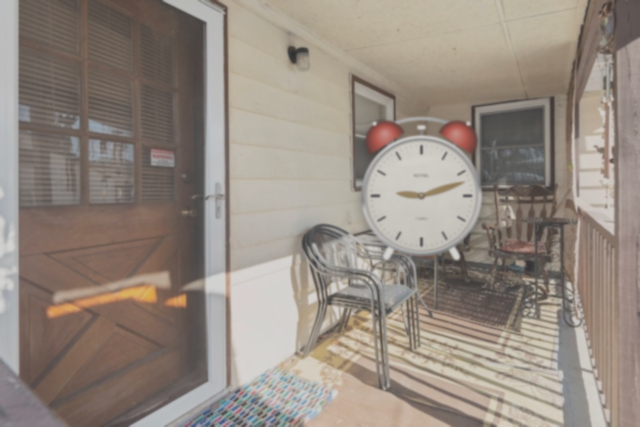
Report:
**9:12**
